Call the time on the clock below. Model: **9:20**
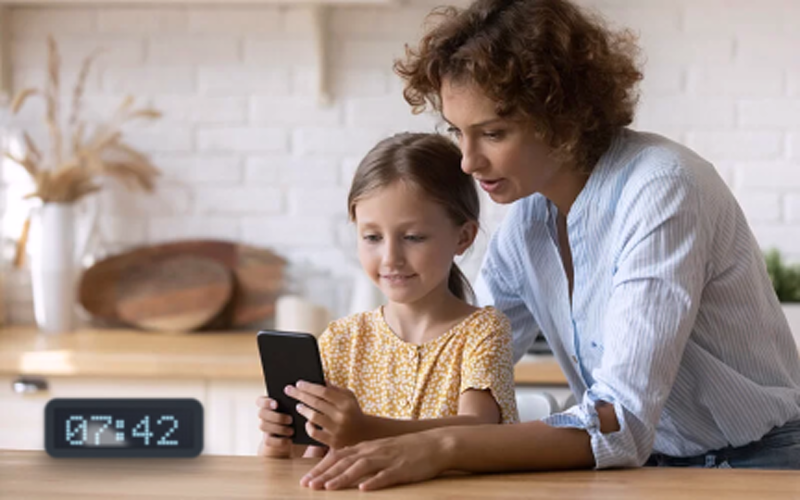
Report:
**7:42**
